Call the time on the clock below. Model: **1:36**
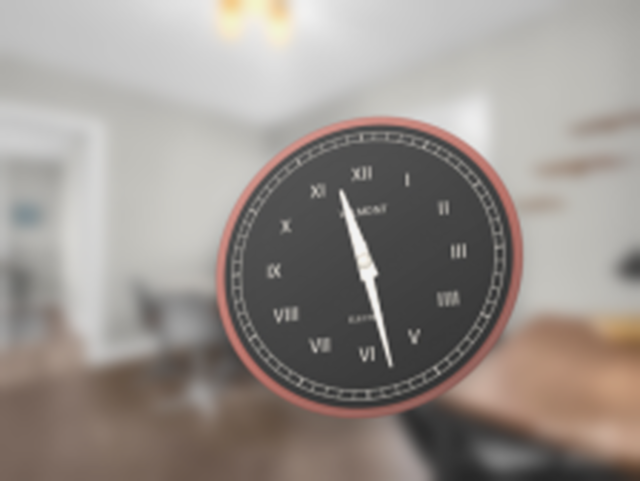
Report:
**11:28**
